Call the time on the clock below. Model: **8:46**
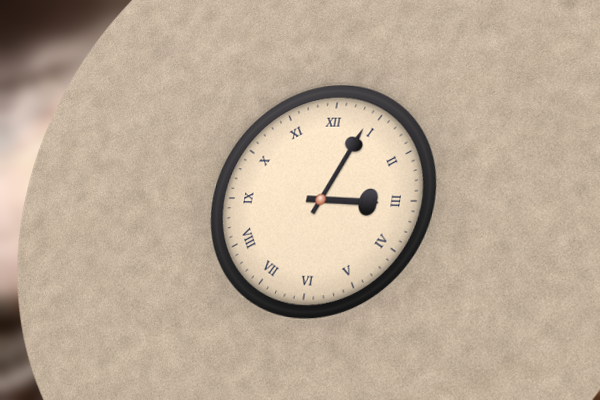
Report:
**3:04**
